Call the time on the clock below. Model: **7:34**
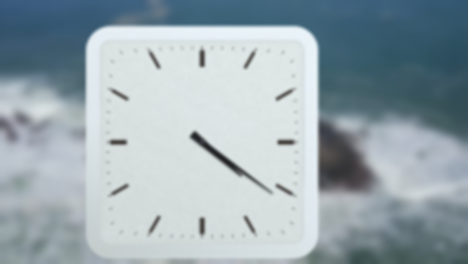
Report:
**4:21**
